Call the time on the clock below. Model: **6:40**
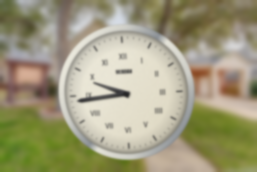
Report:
**9:44**
